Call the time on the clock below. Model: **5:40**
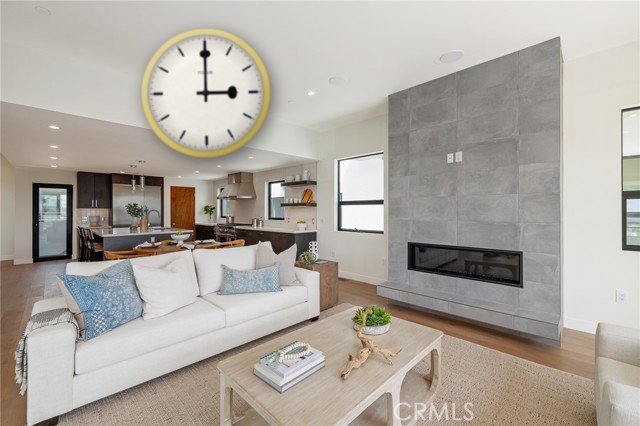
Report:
**3:00**
